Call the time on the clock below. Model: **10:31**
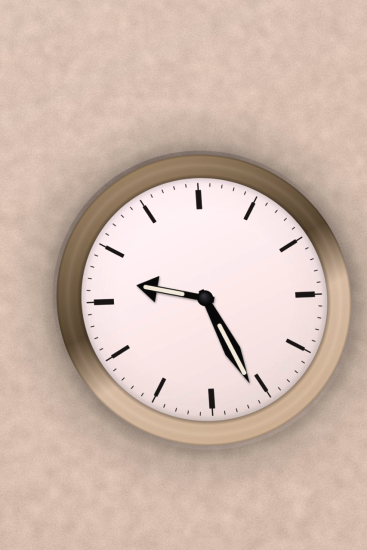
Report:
**9:26**
